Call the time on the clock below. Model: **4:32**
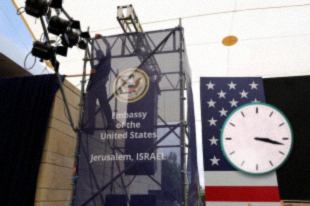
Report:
**3:17**
